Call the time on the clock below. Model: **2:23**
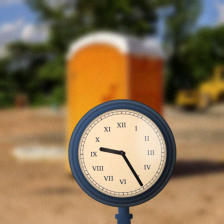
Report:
**9:25**
